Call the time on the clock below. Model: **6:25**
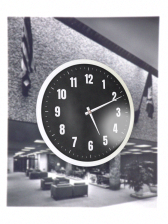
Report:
**5:11**
